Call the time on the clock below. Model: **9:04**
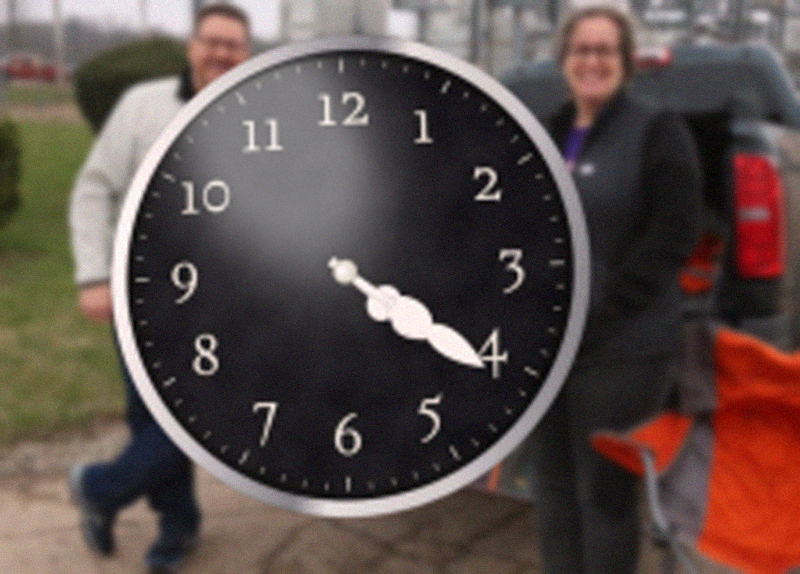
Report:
**4:21**
